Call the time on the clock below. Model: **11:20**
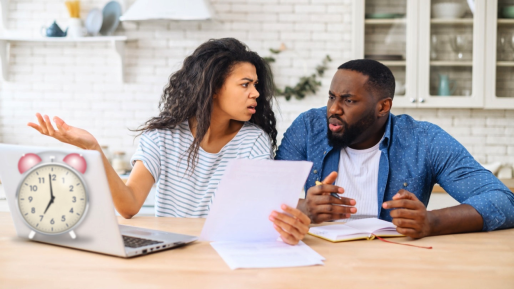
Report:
**6:59**
